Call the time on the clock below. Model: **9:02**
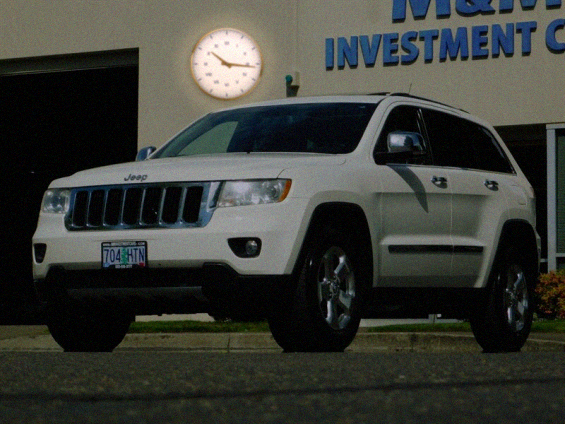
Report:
**10:16**
